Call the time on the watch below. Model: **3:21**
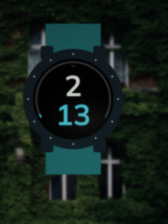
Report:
**2:13**
